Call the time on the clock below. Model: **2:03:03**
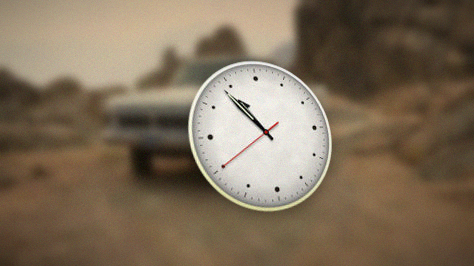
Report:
**10:53:40**
